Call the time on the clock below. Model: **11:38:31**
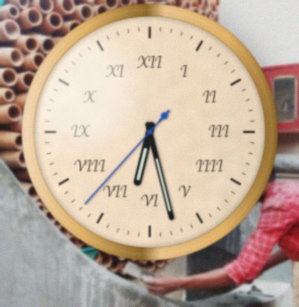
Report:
**6:27:37**
